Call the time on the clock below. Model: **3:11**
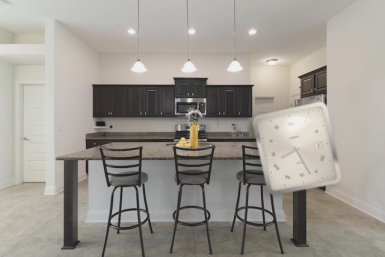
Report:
**8:27**
